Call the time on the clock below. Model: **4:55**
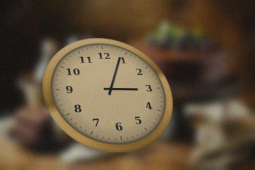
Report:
**3:04**
